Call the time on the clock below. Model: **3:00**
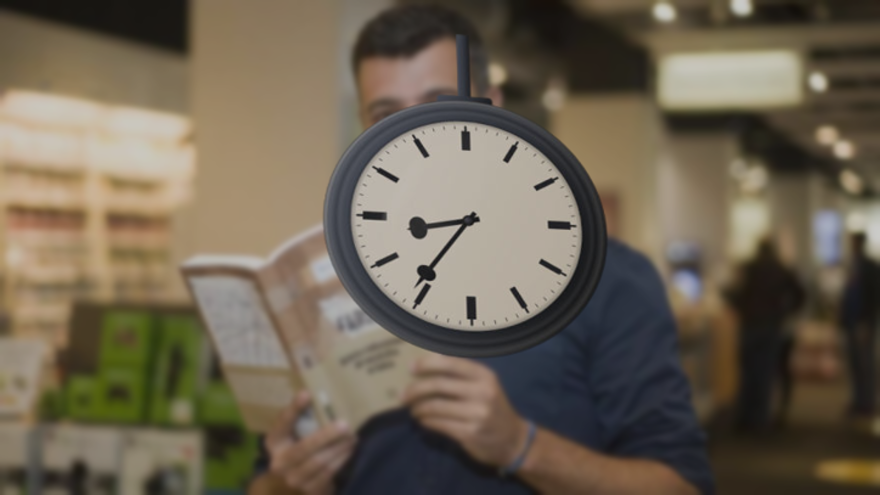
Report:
**8:36**
